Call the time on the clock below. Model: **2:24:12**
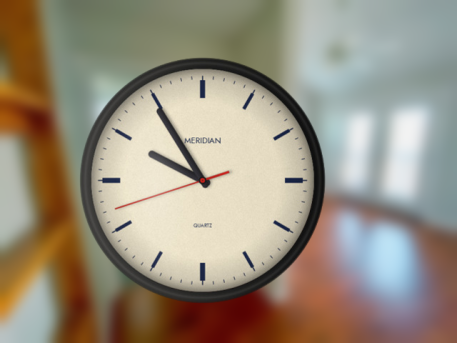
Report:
**9:54:42**
